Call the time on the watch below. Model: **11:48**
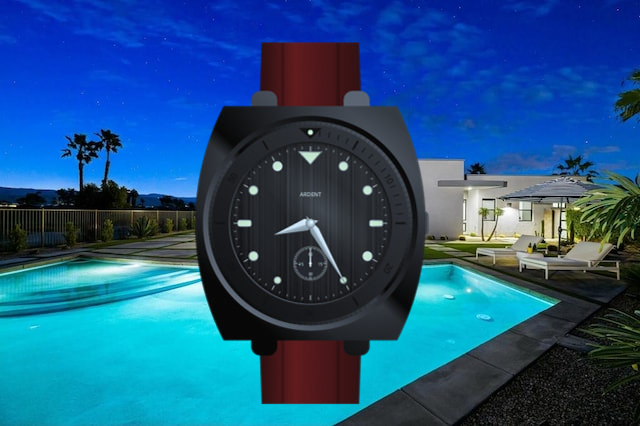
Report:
**8:25**
